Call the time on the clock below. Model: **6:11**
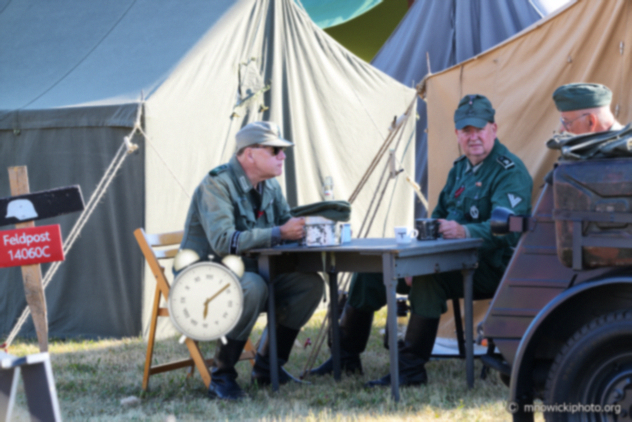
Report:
**6:08**
